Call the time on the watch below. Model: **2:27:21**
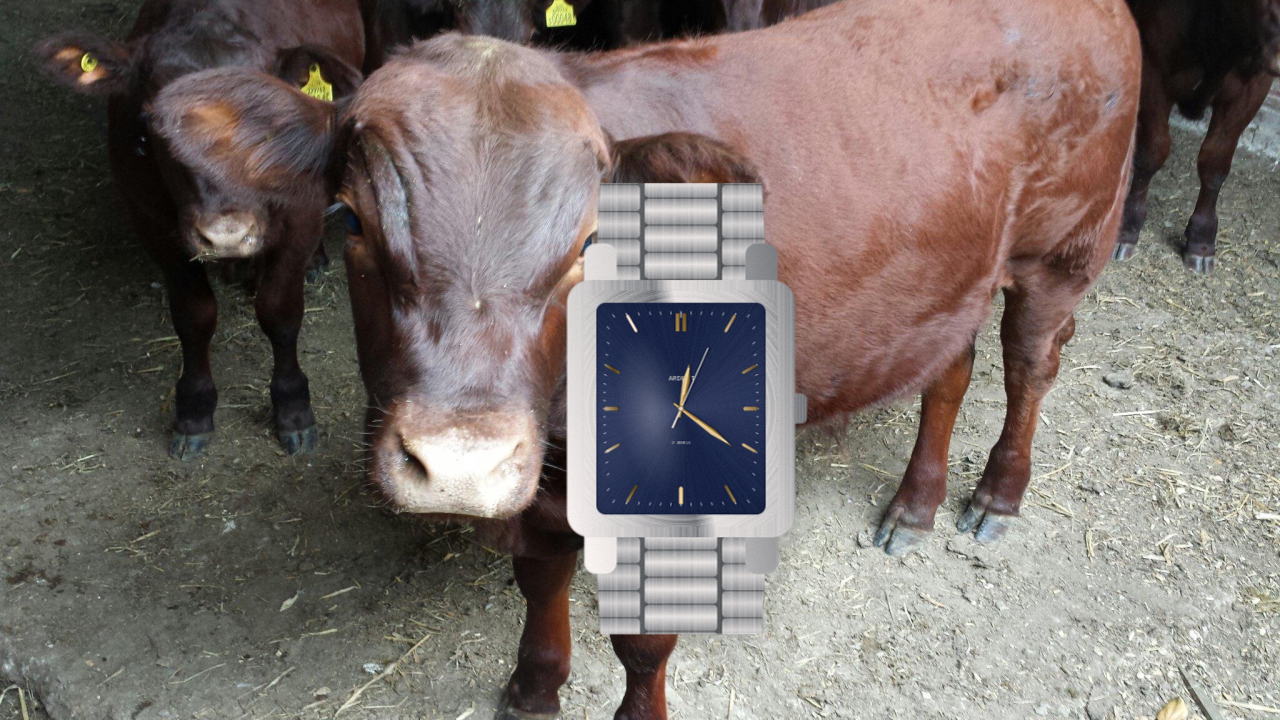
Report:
**12:21:04**
